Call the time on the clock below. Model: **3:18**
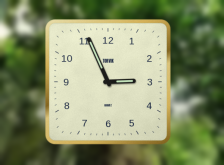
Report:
**2:56**
